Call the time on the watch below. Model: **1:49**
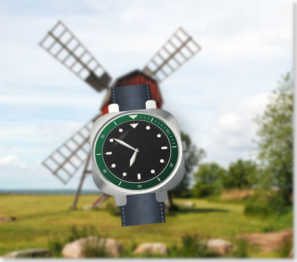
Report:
**6:51**
